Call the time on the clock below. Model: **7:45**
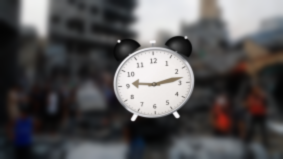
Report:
**9:13**
